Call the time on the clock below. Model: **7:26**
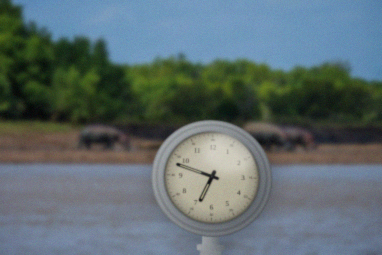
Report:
**6:48**
